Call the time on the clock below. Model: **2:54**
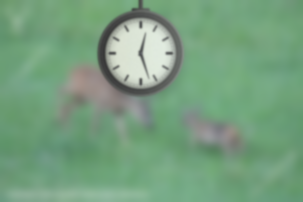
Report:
**12:27**
